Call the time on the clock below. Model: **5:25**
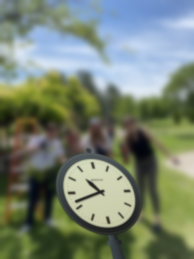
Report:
**10:42**
